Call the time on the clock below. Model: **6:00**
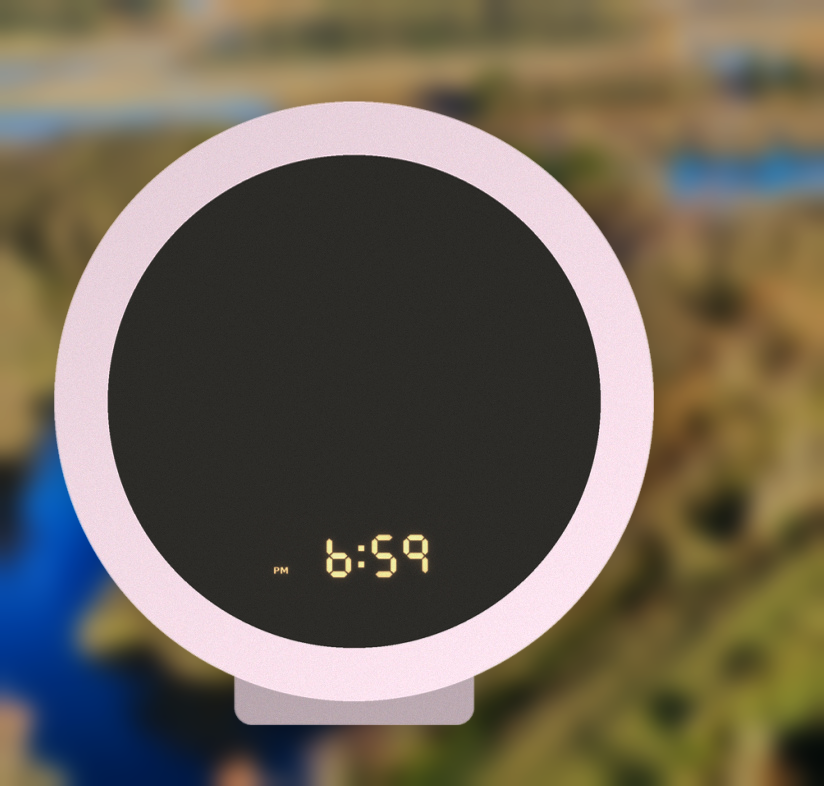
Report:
**6:59**
